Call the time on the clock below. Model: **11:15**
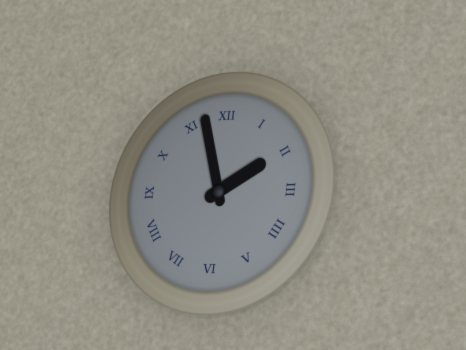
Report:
**1:57**
